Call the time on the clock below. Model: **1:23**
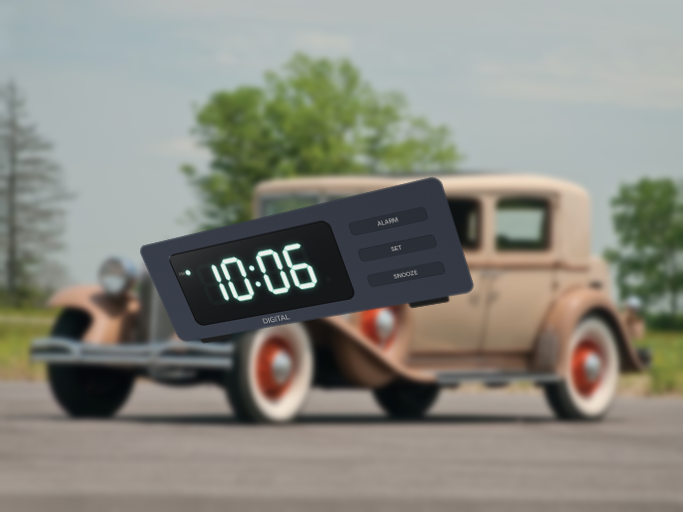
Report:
**10:06**
